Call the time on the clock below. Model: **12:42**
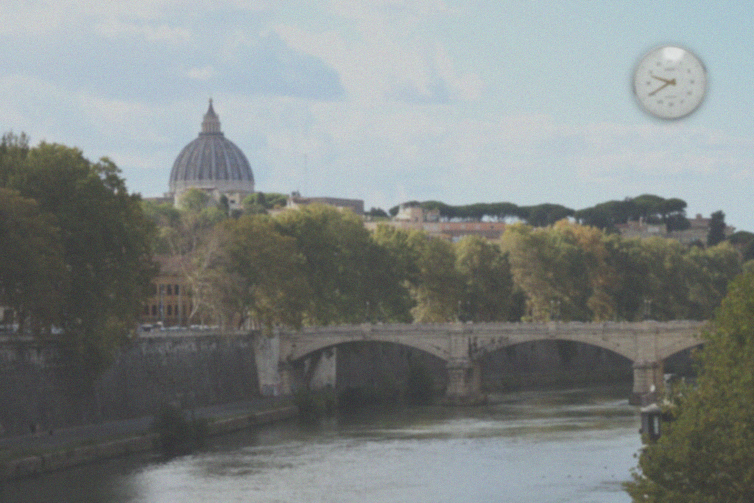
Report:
**9:40**
